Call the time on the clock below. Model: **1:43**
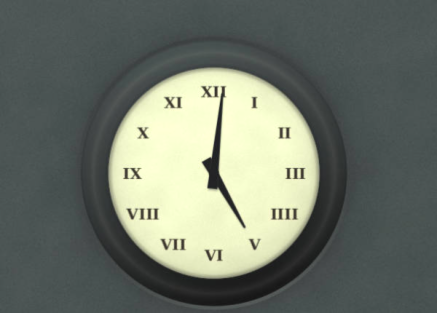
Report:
**5:01**
